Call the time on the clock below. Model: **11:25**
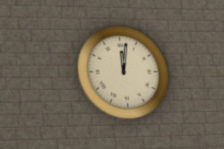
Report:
**12:02**
